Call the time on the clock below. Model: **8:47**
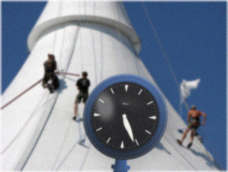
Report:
**5:26**
